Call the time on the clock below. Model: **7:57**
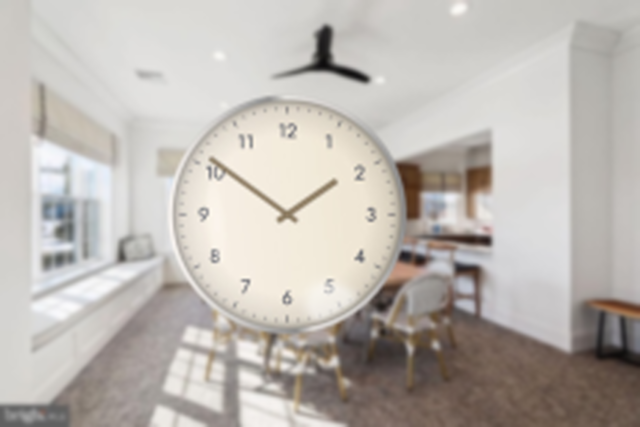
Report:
**1:51**
